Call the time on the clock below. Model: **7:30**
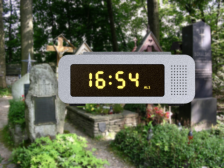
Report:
**16:54**
